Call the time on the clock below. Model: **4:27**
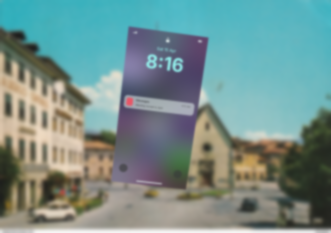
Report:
**8:16**
